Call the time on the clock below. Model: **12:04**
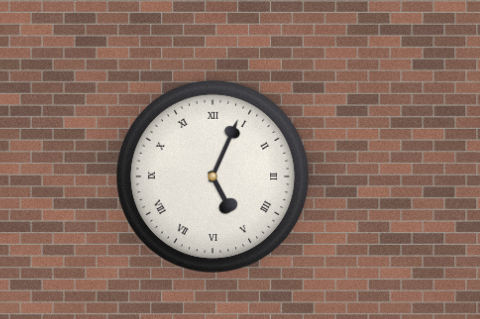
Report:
**5:04**
